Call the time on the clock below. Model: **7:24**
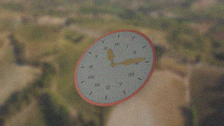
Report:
**11:14**
